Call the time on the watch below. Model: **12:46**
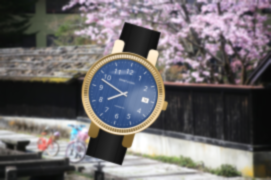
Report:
**7:48**
